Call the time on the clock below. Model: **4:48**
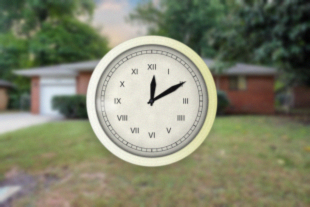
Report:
**12:10**
